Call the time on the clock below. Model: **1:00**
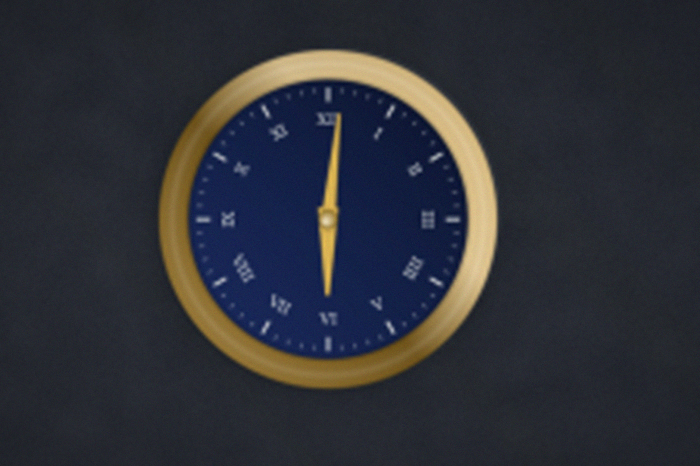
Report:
**6:01**
